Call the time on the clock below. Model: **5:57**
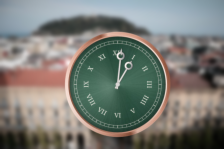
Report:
**1:01**
